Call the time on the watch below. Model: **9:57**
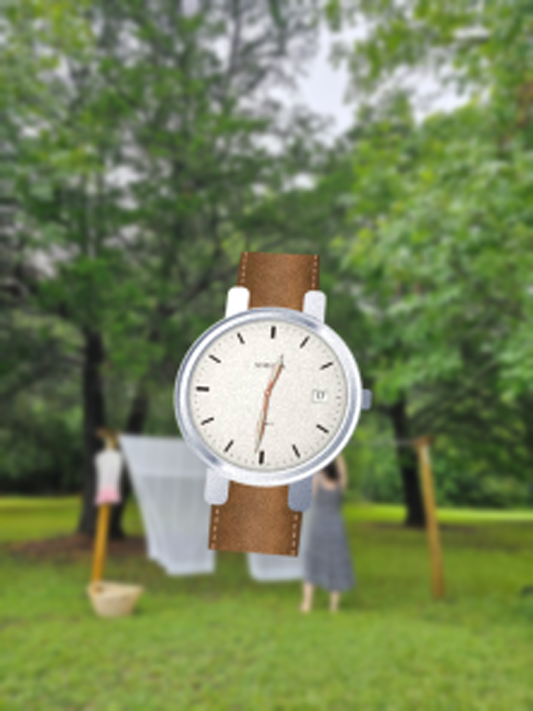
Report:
**12:31**
